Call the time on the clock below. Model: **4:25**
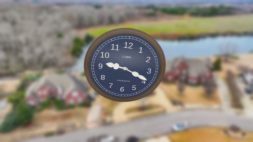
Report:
**9:19**
